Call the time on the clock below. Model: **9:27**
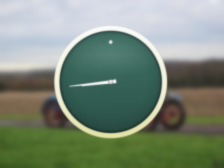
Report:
**8:44**
